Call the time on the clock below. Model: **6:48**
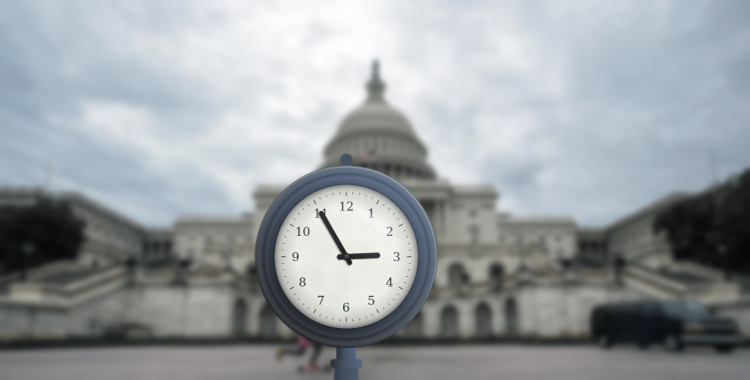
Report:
**2:55**
